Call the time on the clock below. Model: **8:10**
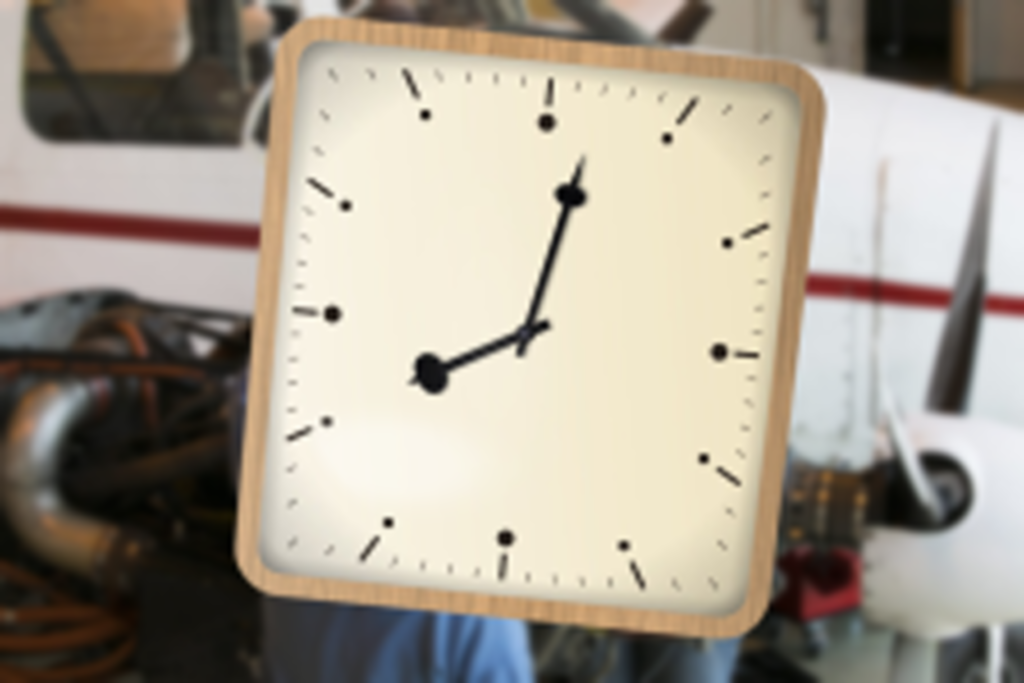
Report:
**8:02**
